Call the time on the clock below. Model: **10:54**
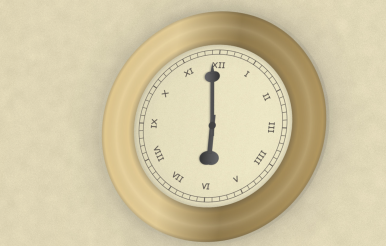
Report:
**5:59**
